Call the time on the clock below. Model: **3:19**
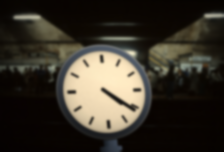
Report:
**4:21**
